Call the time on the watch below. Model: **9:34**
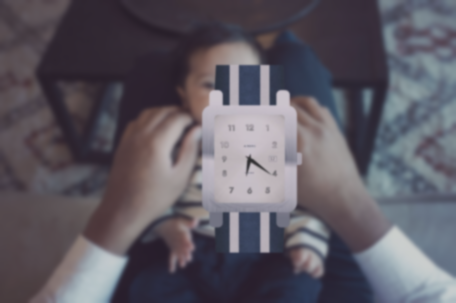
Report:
**6:21**
